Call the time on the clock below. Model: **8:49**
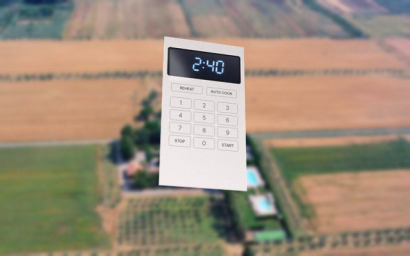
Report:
**2:40**
